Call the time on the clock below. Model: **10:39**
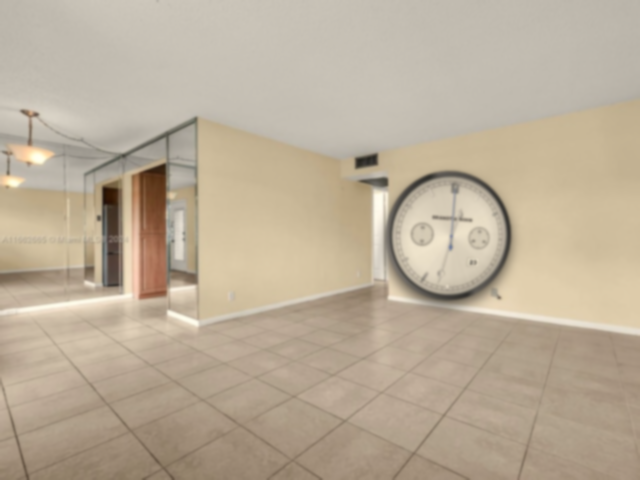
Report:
**12:32**
